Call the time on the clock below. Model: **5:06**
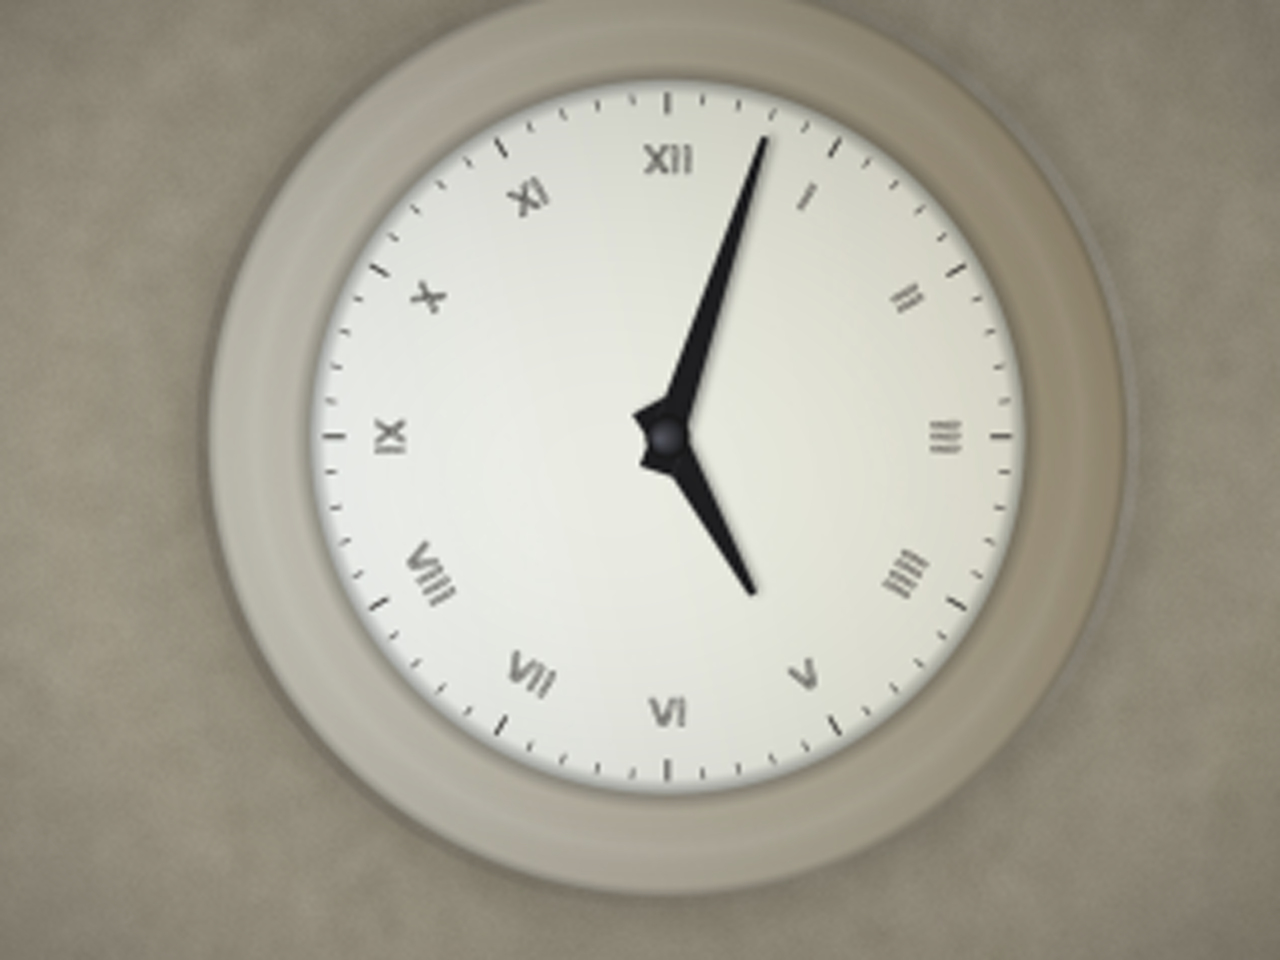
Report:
**5:03**
